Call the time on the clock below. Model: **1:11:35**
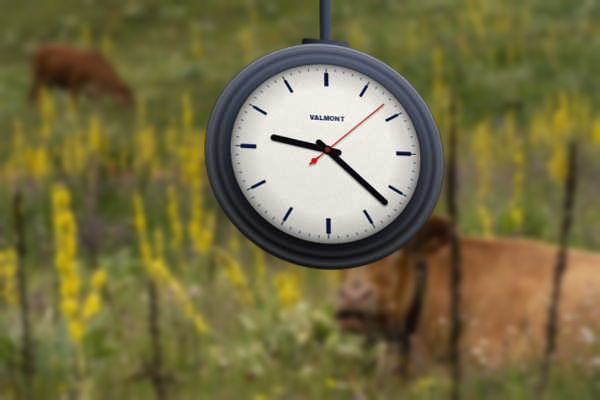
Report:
**9:22:08**
